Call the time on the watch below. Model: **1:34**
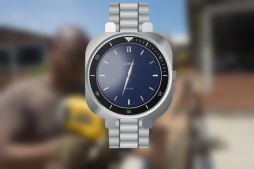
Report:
**12:33**
